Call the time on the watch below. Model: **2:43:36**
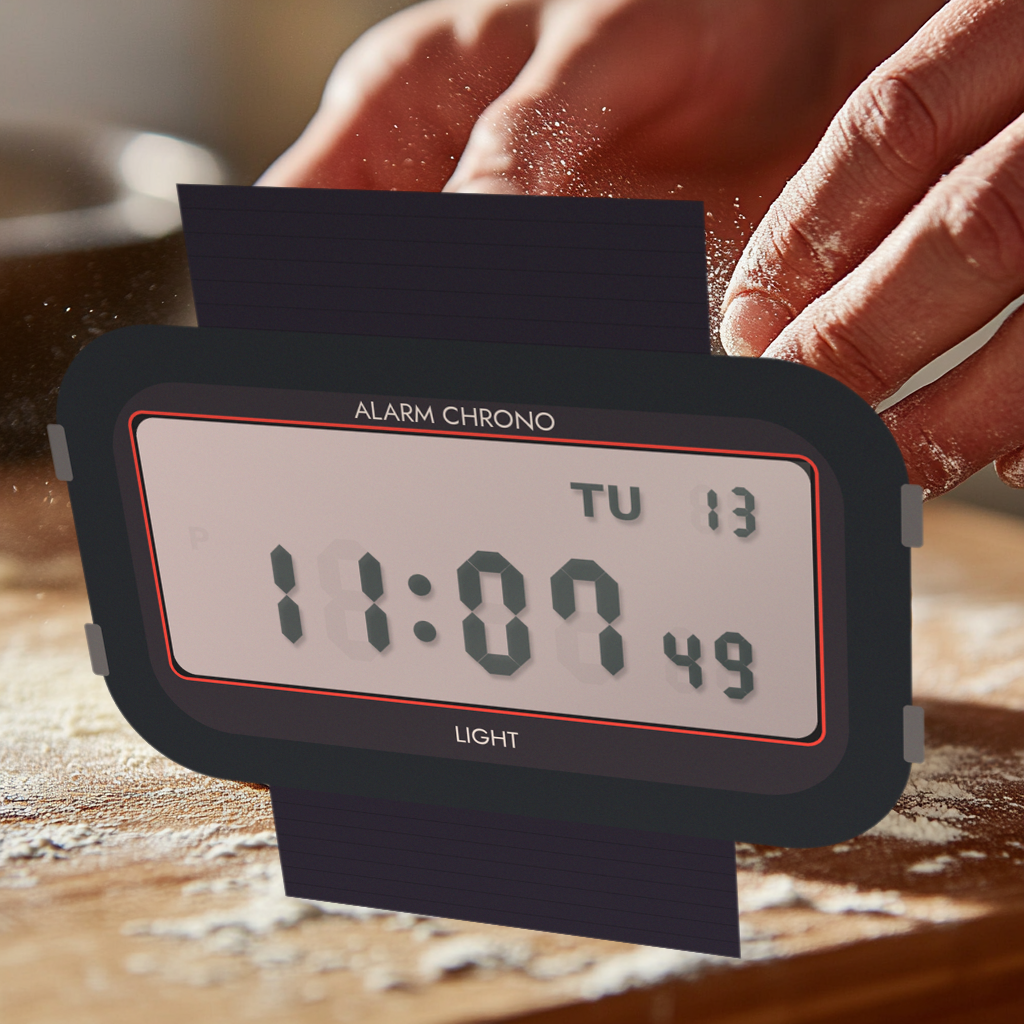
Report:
**11:07:49**
